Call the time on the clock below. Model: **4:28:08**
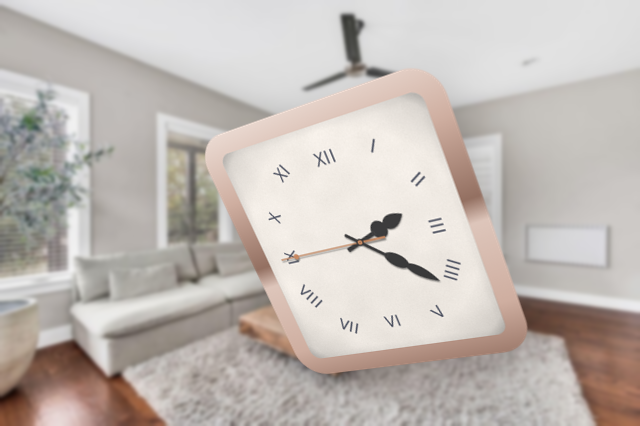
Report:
**2:21:45**
